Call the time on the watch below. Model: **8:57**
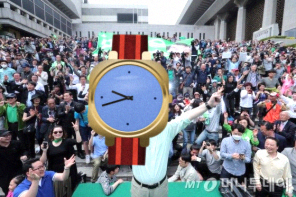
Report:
**9:42**
